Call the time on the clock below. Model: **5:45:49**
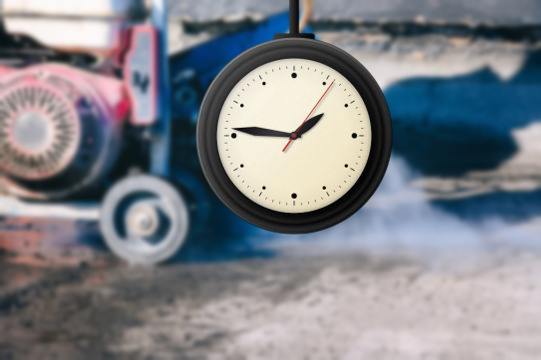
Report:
**1:46:06**
